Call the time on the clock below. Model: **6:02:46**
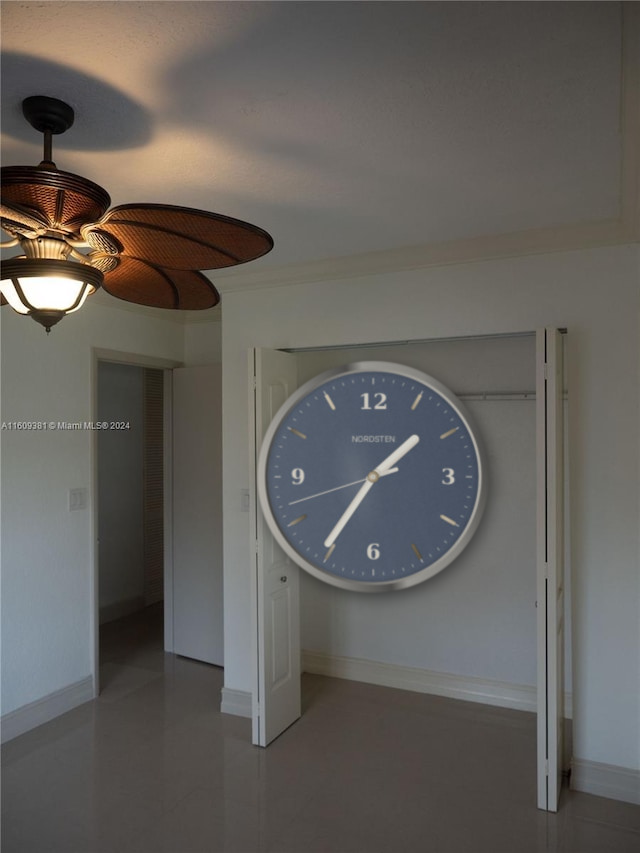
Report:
**1:35:42**
